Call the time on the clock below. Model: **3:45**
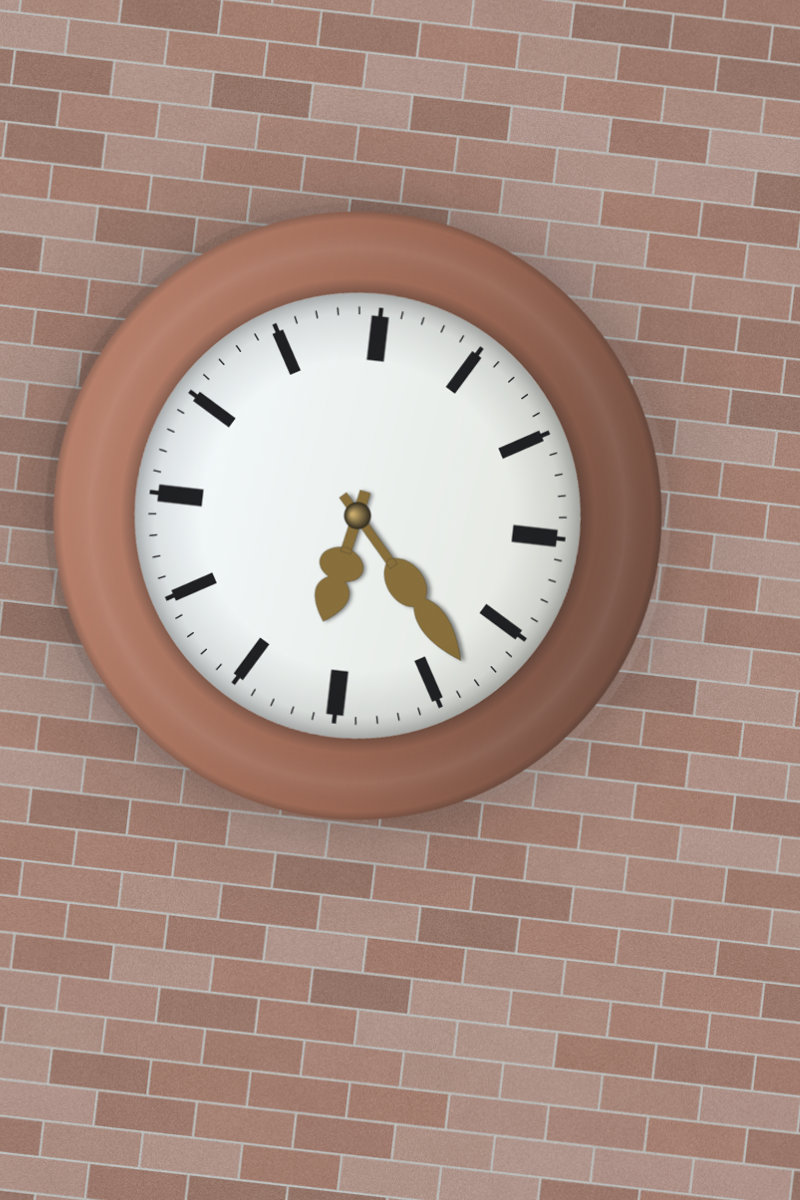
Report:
**6:23**
